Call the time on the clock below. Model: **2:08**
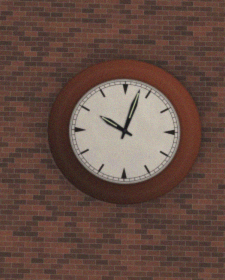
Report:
**10:03**
